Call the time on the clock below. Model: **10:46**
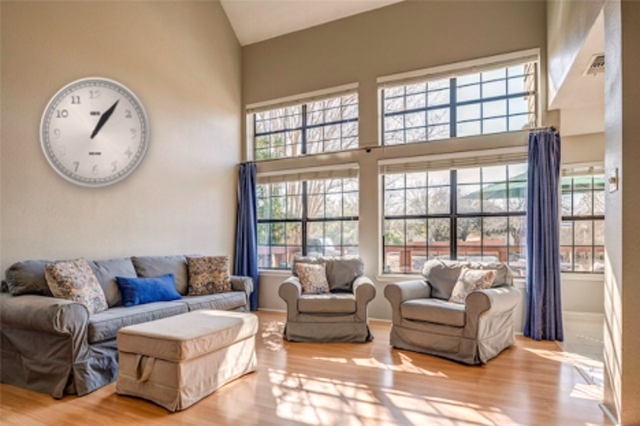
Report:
**1:06**
